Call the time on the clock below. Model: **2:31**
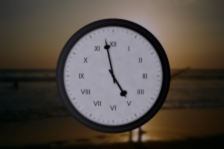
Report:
**4:58**
